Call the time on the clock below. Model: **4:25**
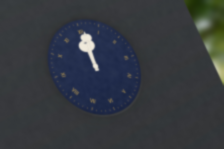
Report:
**12:01**
